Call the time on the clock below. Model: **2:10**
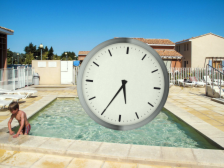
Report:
**5:35**
